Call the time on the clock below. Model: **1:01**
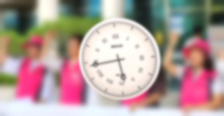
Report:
**5:44**
